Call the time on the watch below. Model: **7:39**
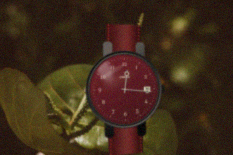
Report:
**12:16**
